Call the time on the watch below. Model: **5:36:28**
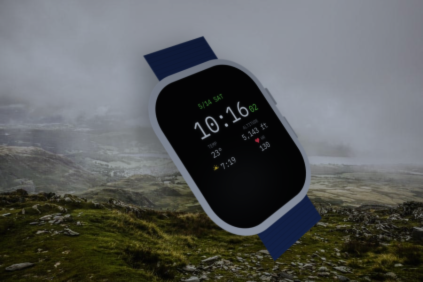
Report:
**10:16:02**
